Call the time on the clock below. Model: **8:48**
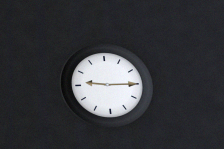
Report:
**9:15**
